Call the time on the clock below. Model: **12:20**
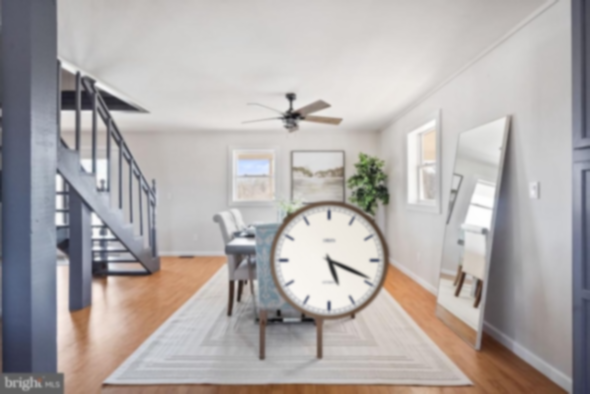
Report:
**5:19**
